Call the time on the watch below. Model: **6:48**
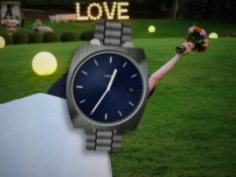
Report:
**12:35**
